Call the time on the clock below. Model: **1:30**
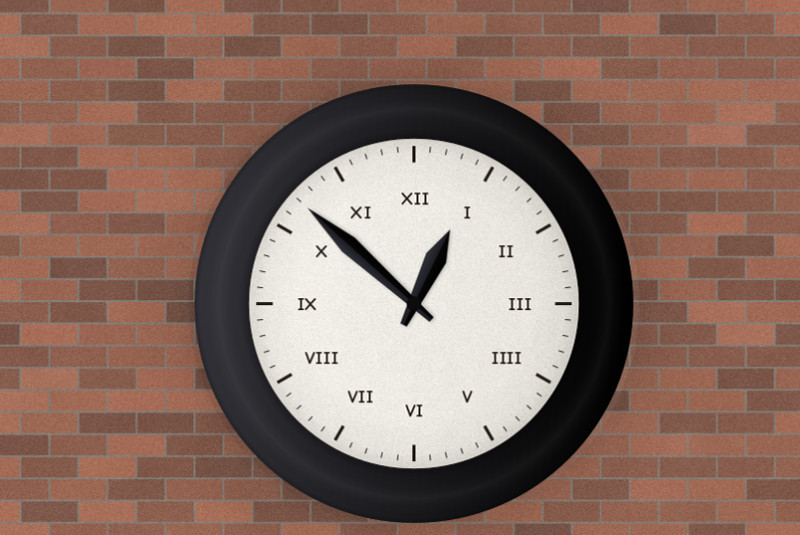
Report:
**12:52**
